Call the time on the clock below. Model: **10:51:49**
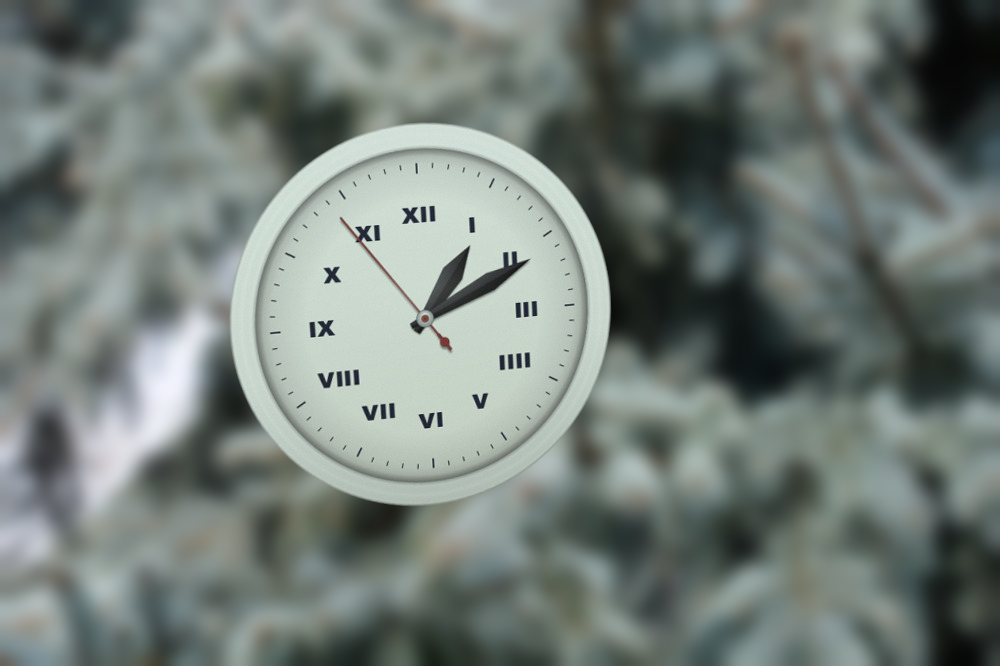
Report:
**1:10:54**
